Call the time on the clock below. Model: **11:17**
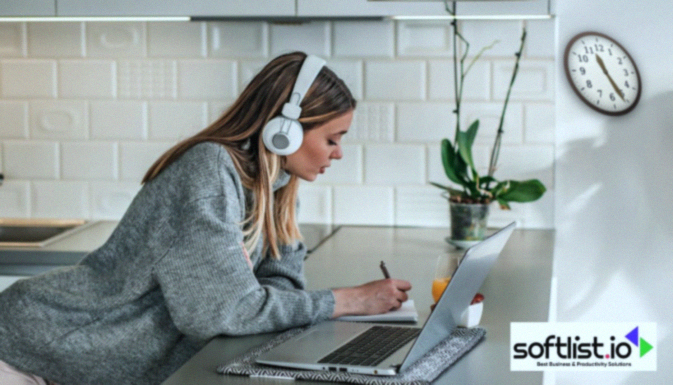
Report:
**11:26**
